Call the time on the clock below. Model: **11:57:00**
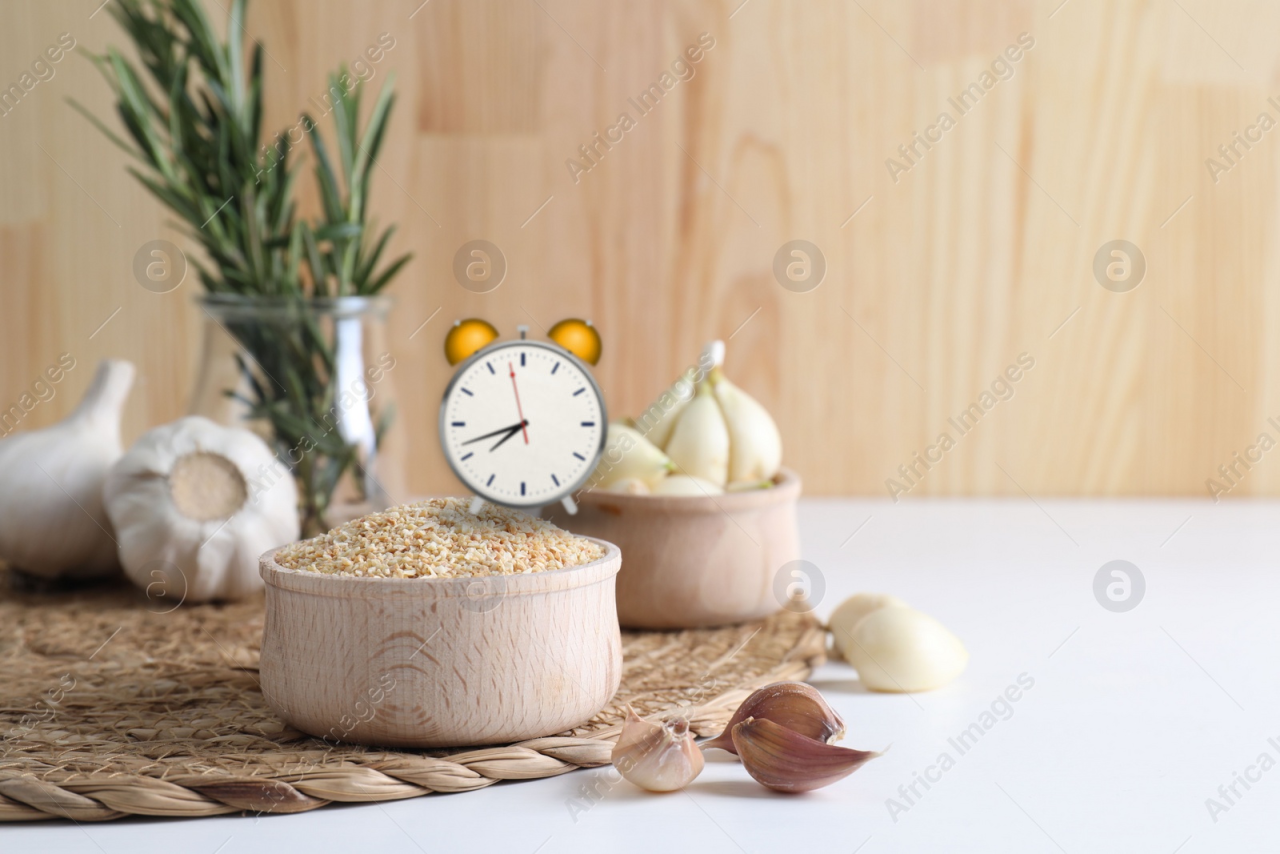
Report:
**7:41:58**
